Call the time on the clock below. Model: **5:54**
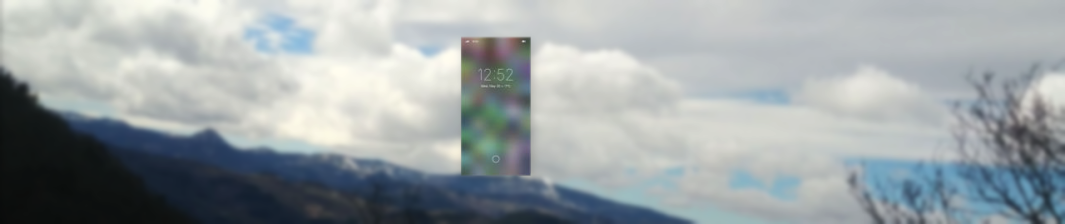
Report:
**12:52**
